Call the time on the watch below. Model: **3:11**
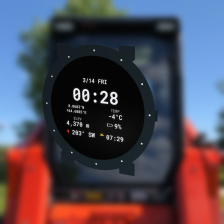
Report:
**0:28**
